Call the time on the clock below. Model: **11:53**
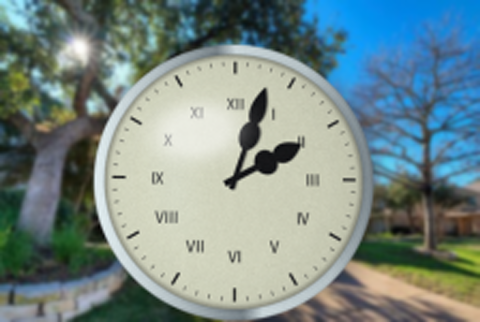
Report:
**2:03**
